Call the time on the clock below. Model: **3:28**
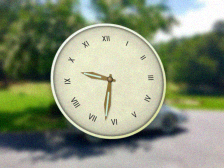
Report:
**9:32**
